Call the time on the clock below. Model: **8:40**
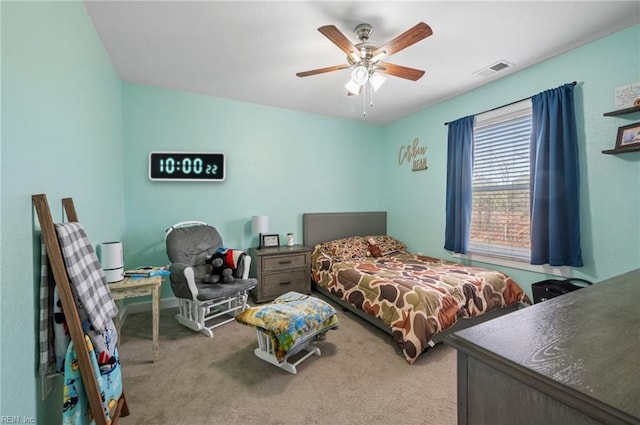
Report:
**10:00**
